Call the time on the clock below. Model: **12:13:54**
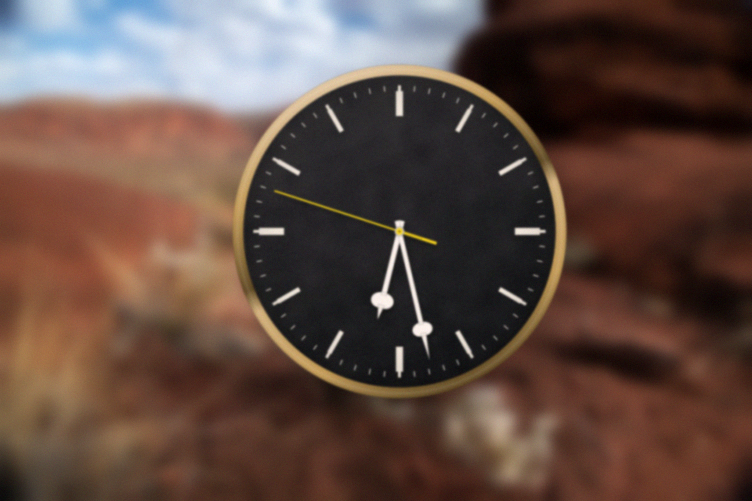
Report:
**6:27:48**
